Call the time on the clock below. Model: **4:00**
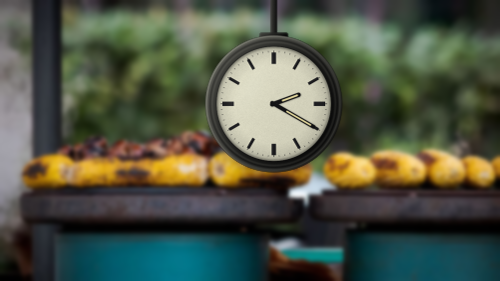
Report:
**2:20**
